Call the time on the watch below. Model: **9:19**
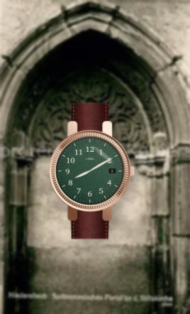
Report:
**8:10**
